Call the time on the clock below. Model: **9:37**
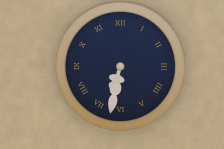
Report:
**6:32**
